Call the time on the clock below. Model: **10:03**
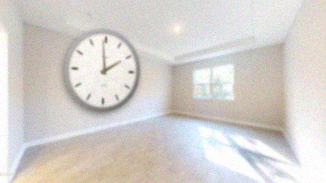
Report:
**1:59**
